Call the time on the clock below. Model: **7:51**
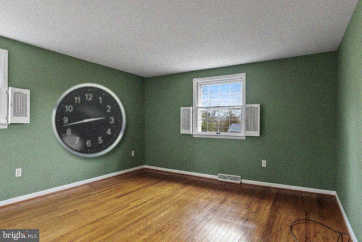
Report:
**2:43**
